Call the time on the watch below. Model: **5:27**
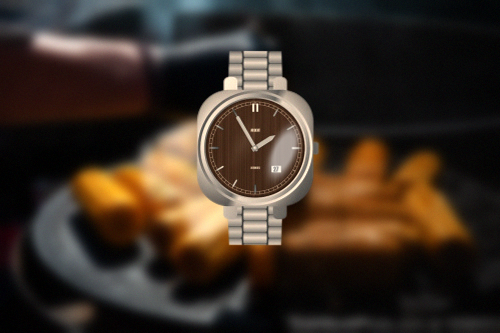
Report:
**1:55**
